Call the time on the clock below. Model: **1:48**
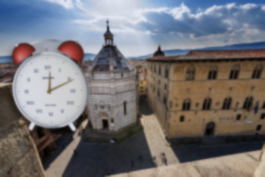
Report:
**12:11**
